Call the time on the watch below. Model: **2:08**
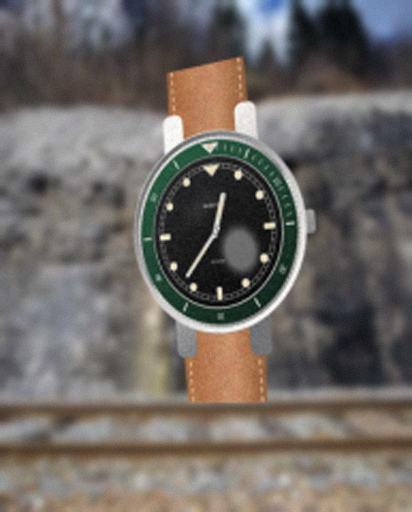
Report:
**12:37**
